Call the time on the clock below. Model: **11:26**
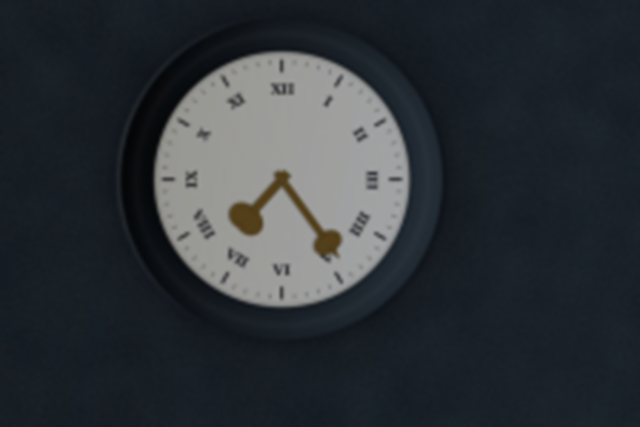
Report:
**7:24**
